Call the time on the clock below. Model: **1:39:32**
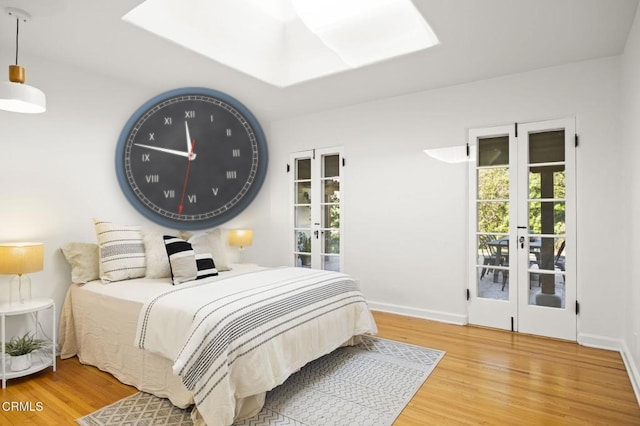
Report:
**11:47:32**
